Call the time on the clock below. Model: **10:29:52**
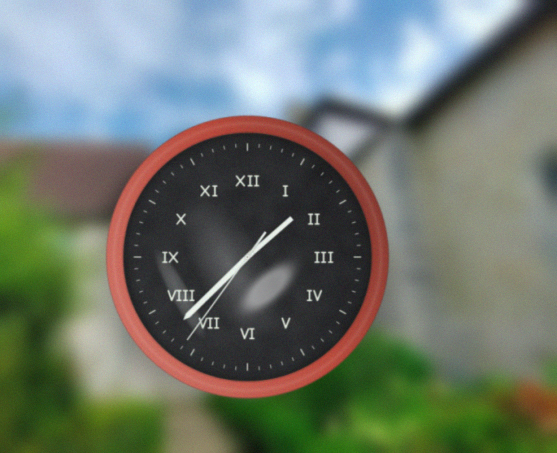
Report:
**1:37:36**
